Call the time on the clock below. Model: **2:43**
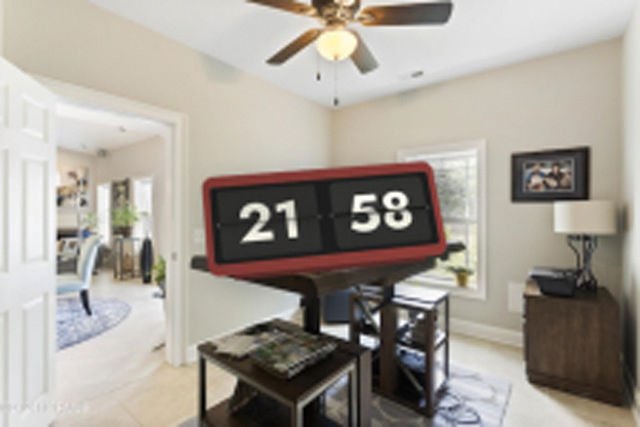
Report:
**21:58**
